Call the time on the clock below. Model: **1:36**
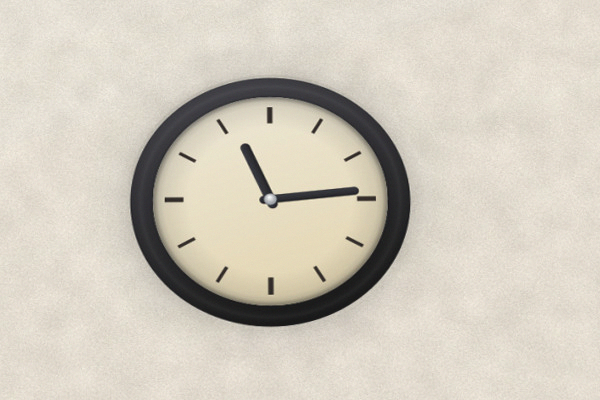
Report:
**11:14**
